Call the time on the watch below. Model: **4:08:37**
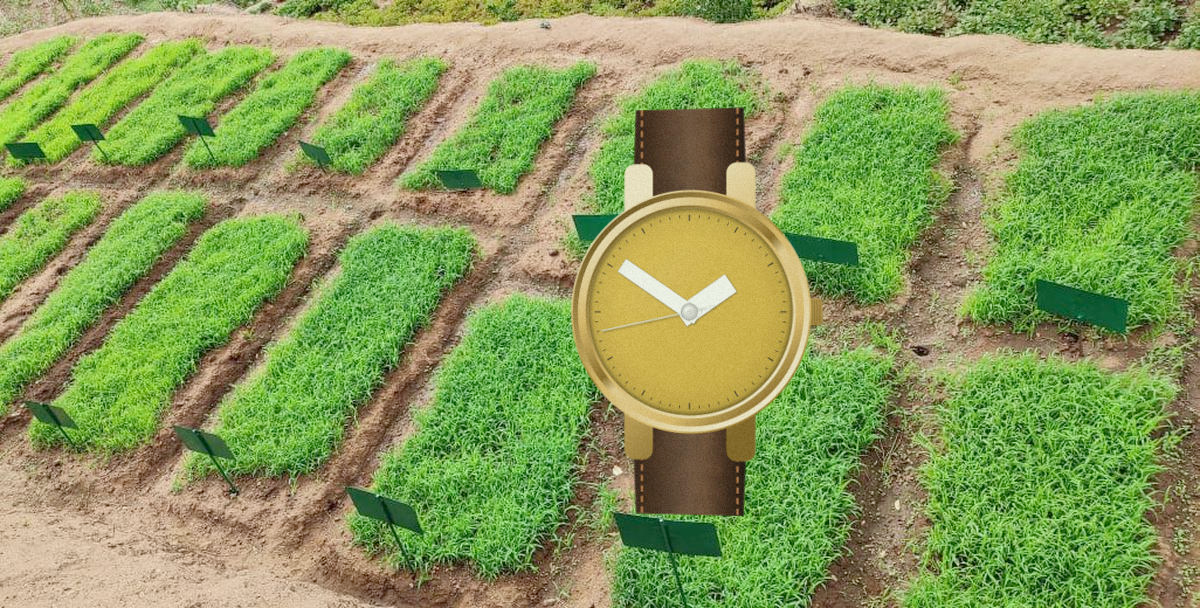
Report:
**1:50:43**
